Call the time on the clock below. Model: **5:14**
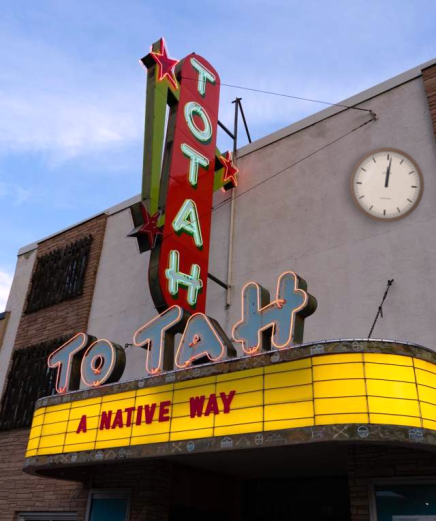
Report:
**12:01**
